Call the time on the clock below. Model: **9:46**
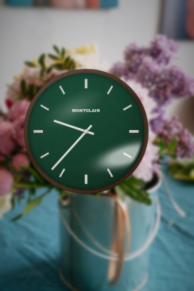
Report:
**9:37**
